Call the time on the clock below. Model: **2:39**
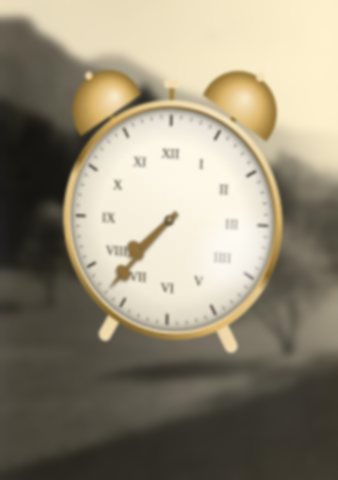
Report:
**7:37**
